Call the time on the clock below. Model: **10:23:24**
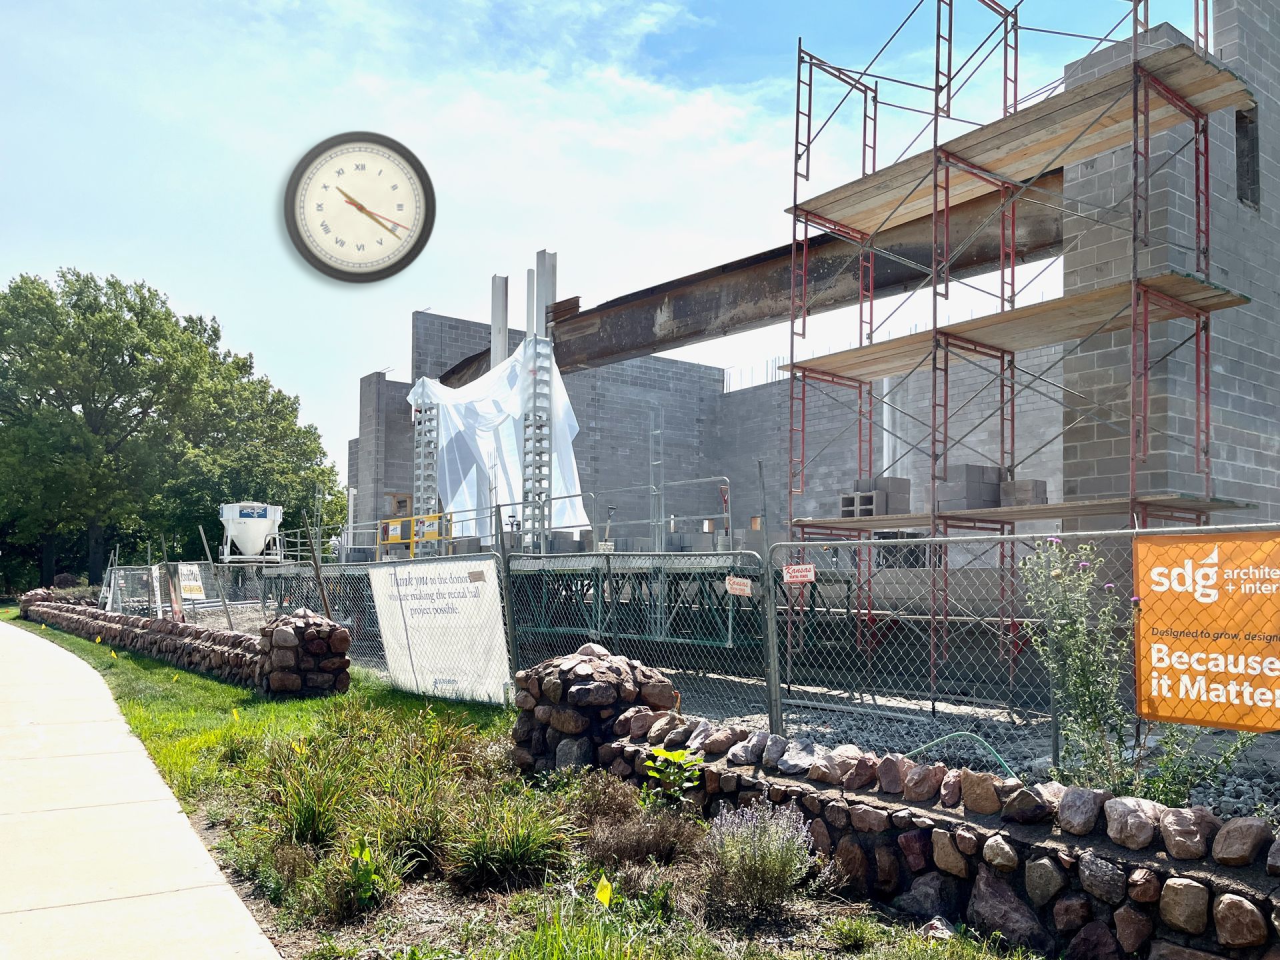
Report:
**10:21:19**
